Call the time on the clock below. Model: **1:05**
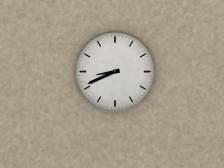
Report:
**8:41**
